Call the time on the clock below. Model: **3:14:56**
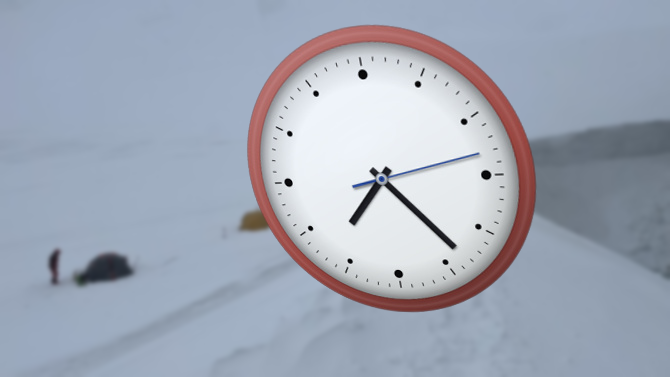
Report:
**7:23:13**
